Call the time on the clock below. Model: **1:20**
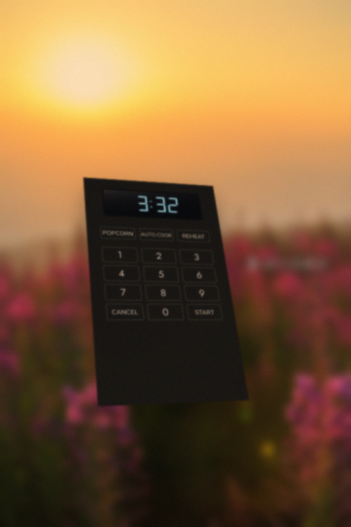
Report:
**3:32**
